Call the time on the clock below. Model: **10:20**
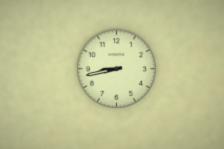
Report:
**8:43**
